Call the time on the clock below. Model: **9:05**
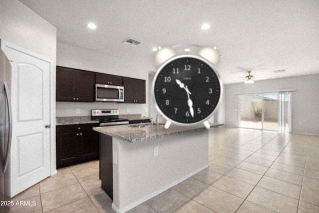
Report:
**10:28**
